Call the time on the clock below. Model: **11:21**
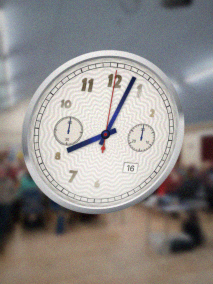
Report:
**8:03**
